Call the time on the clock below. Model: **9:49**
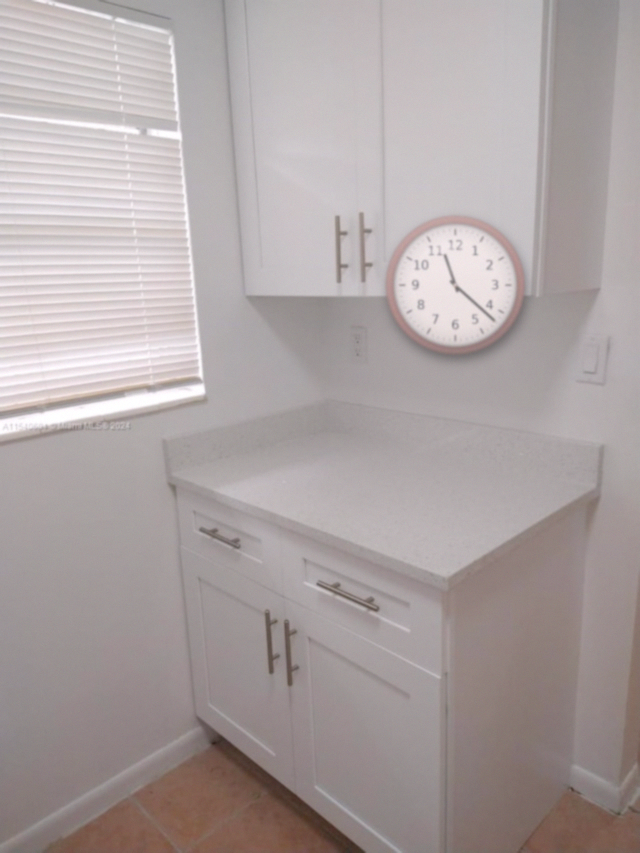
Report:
**11:22**
